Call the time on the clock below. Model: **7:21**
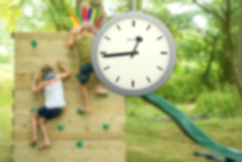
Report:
**12:44**
